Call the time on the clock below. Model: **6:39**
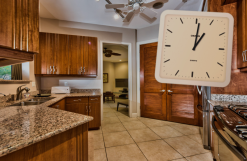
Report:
**1:01**
